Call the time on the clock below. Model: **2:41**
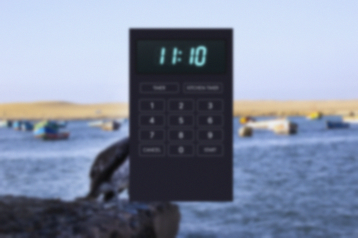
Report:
**11:10**
